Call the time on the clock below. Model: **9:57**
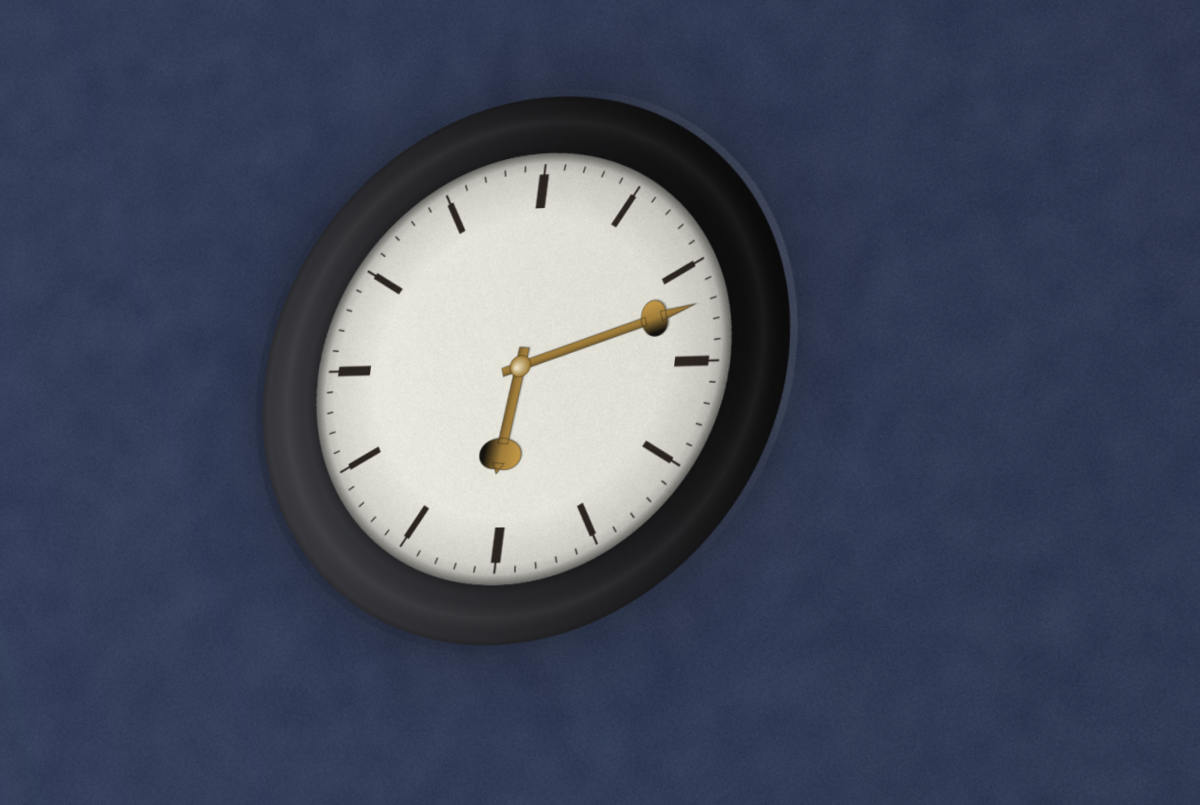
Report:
**6:12**
